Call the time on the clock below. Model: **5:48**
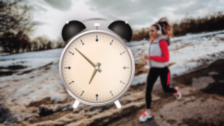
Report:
**6:52**
